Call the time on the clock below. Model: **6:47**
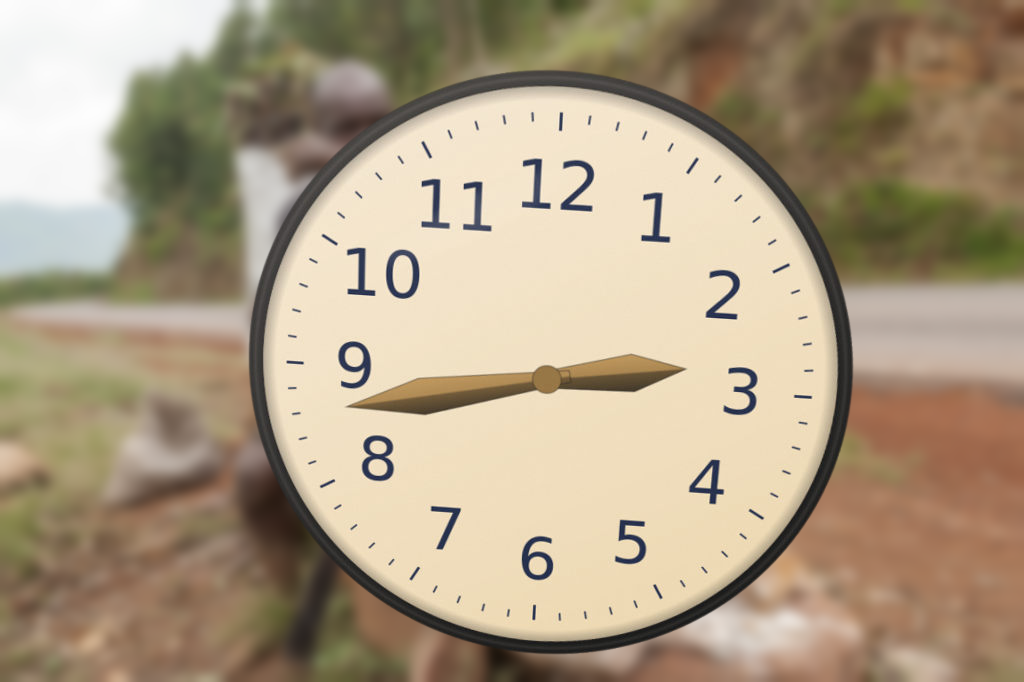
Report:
**2:43**
